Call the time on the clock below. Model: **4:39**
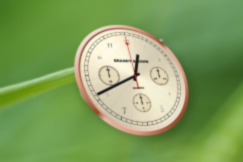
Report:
**12:41**
